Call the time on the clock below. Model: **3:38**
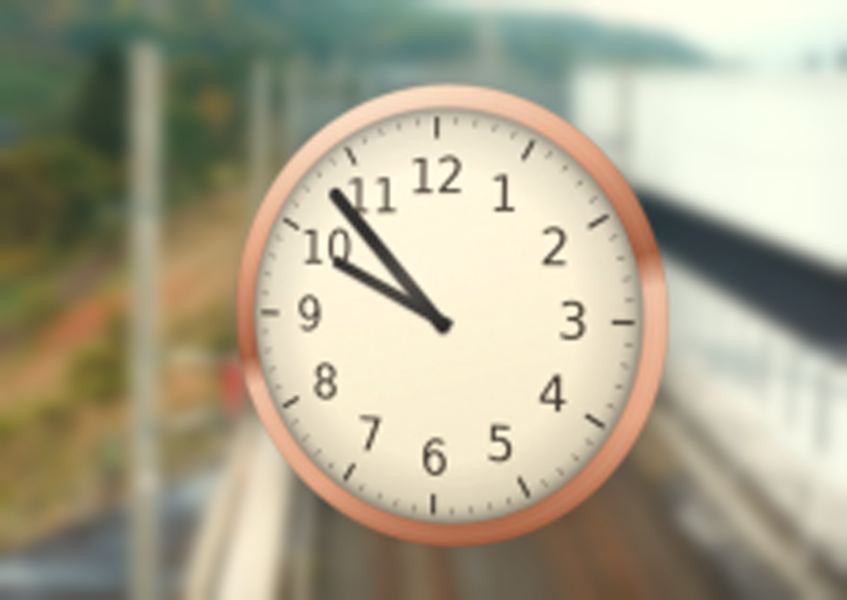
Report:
**9:53**
